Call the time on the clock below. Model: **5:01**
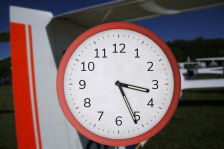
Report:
**3:26**
